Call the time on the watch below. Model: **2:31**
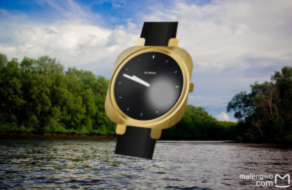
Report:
**9:48**
